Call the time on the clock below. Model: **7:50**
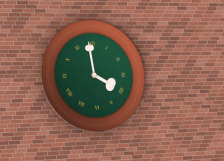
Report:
**3:59**
